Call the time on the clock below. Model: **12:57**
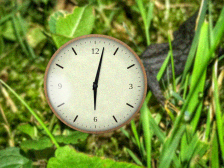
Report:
**6:02**
